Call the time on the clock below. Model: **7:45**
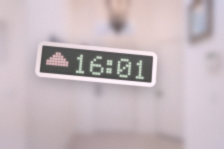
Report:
**16:01**
